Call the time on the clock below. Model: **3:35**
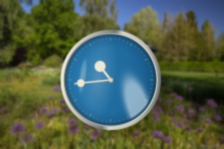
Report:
**10:44**
